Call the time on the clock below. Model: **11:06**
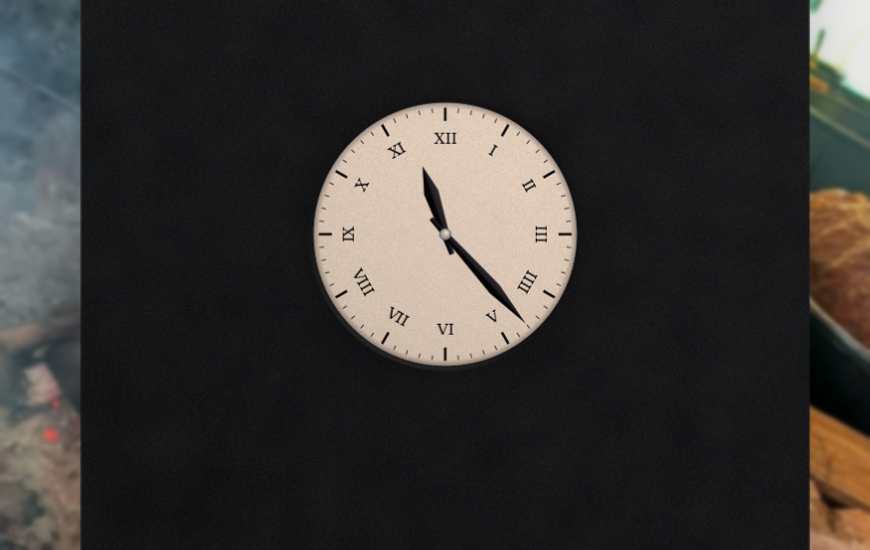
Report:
**11:23**
